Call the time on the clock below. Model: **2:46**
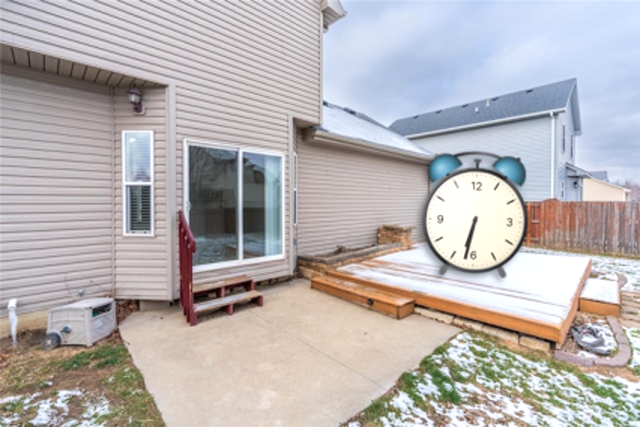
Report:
**6:32**
